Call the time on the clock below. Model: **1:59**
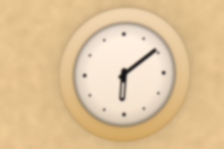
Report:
**6:09**
